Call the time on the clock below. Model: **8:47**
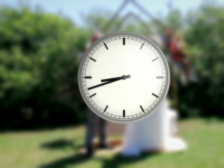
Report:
**8:42**
